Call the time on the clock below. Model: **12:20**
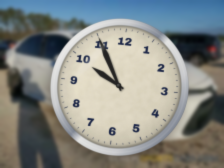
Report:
**9:55**
